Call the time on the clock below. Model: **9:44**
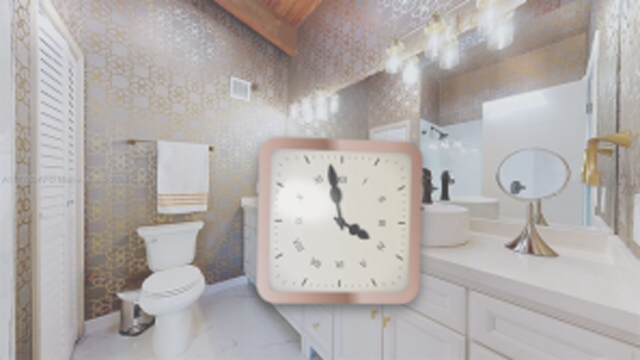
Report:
**3:58**
